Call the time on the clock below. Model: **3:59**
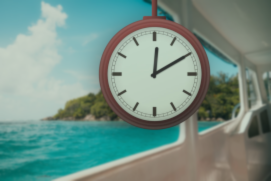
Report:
**12:10**
